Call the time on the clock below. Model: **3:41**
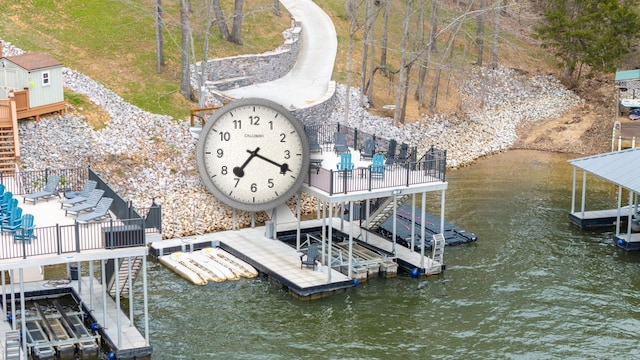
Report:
**7:19**
